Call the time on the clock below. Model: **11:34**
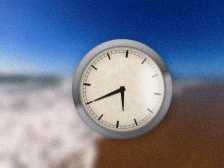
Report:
**5:40**
